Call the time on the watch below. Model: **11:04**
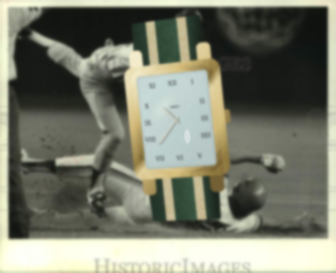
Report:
**10:37**
